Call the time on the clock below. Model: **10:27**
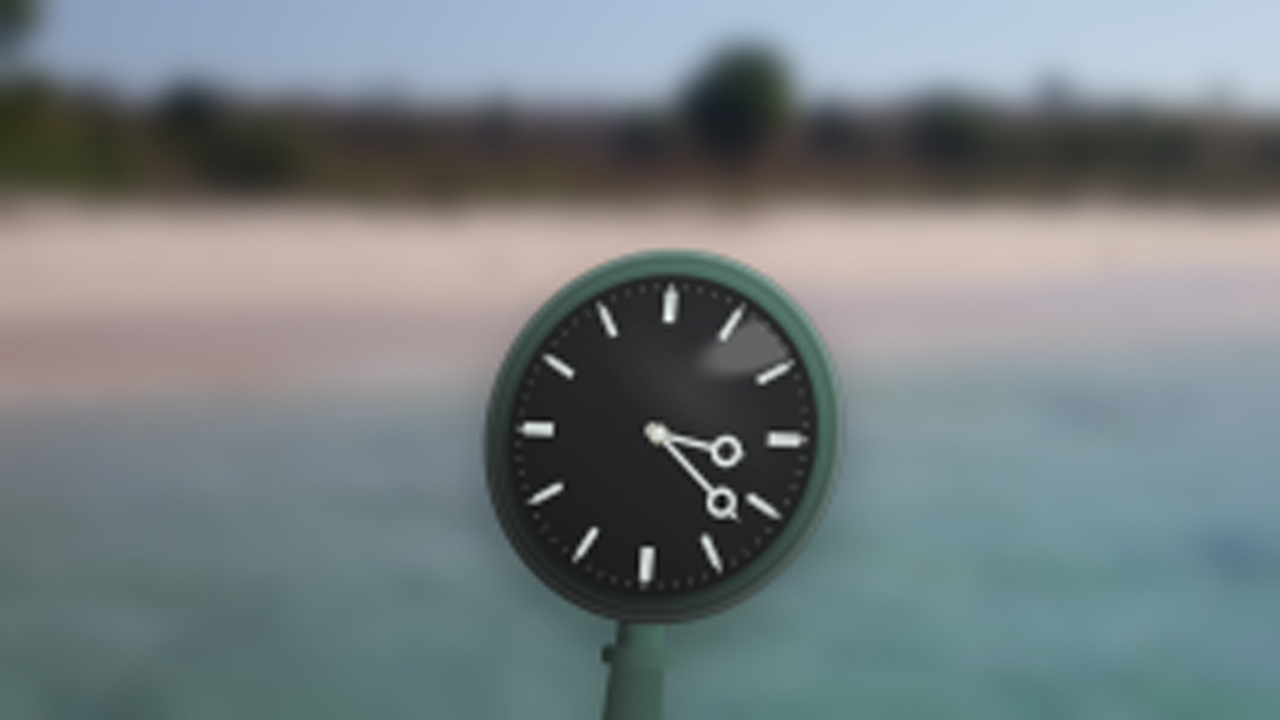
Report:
**3:22**
